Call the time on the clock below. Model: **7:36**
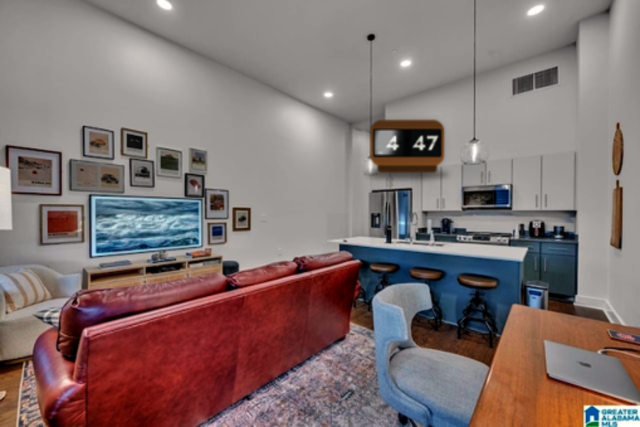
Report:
**4:47**
